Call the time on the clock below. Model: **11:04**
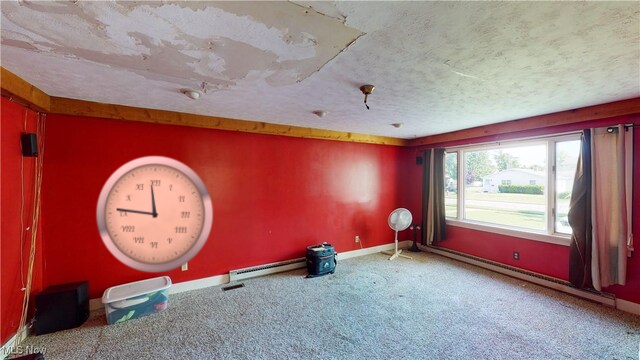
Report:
**11:46**
